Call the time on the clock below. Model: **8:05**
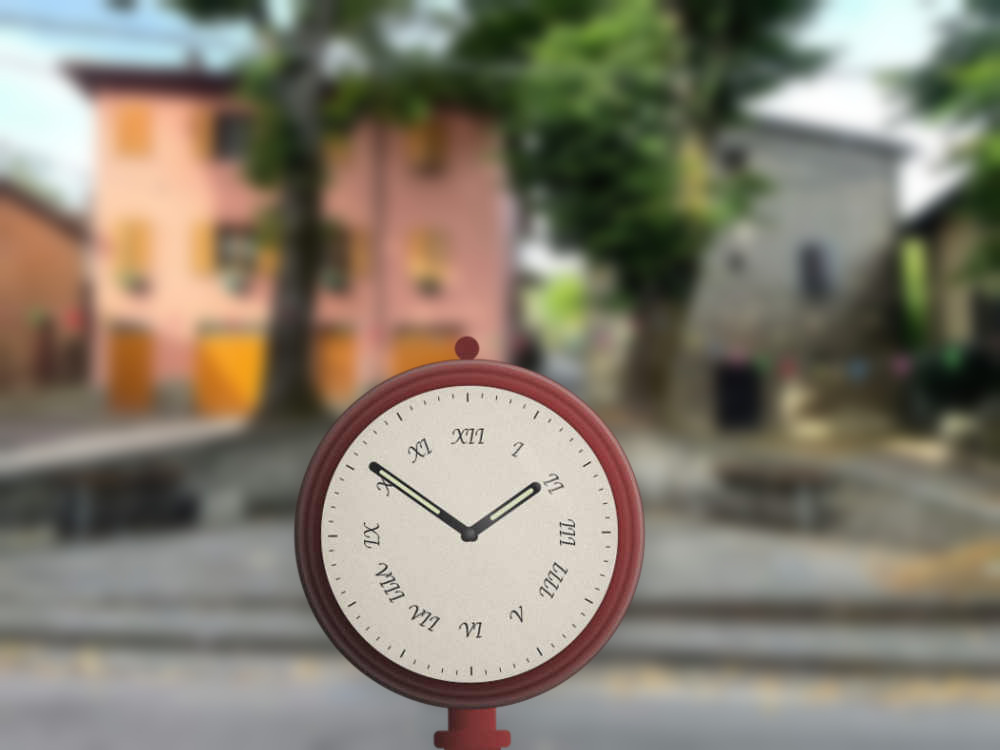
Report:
**1:51**
